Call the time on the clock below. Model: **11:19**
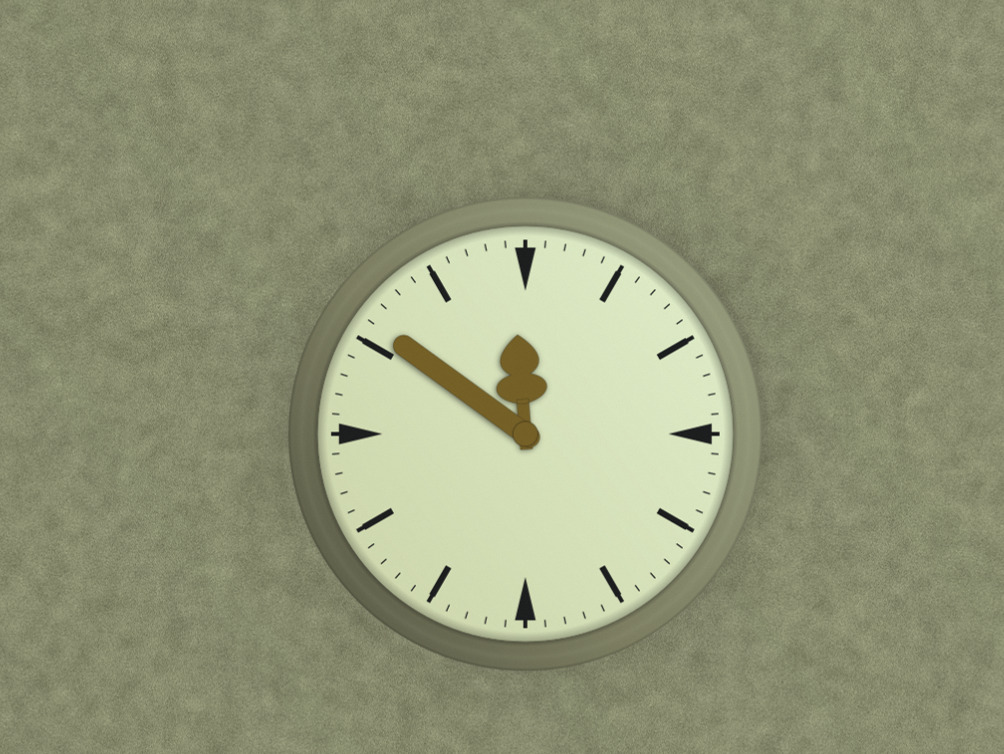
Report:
**11:51**
